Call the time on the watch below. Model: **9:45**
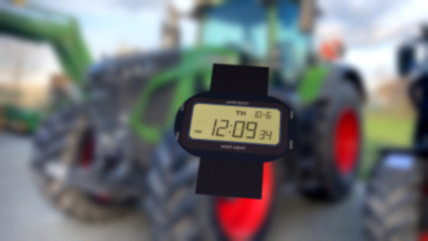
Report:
**12:09**
